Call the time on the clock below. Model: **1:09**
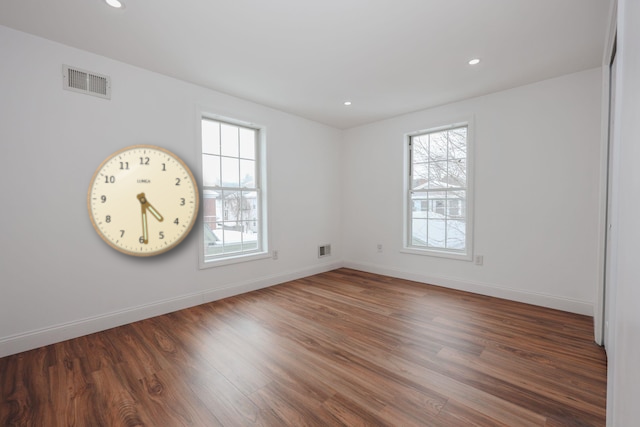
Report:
**4:29**
